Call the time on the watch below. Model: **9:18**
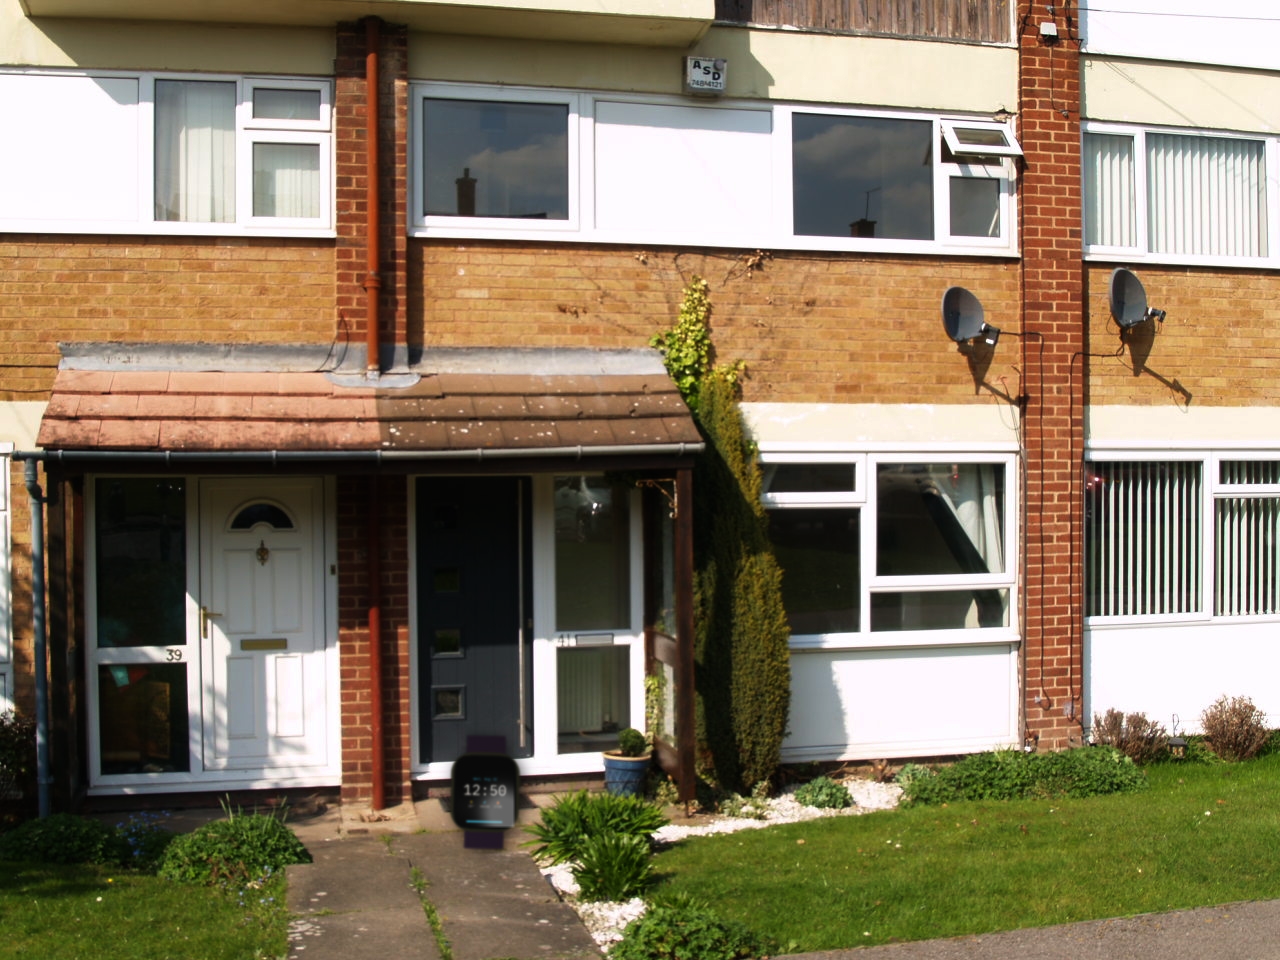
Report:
**12:50**
